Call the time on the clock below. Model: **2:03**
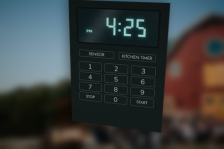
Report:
**4:25**
